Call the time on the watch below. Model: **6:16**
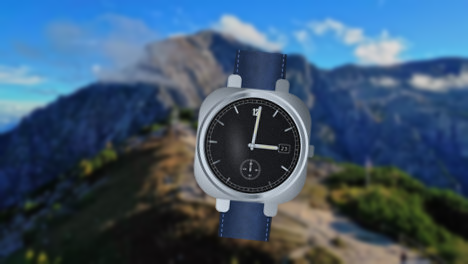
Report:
**3:01**
